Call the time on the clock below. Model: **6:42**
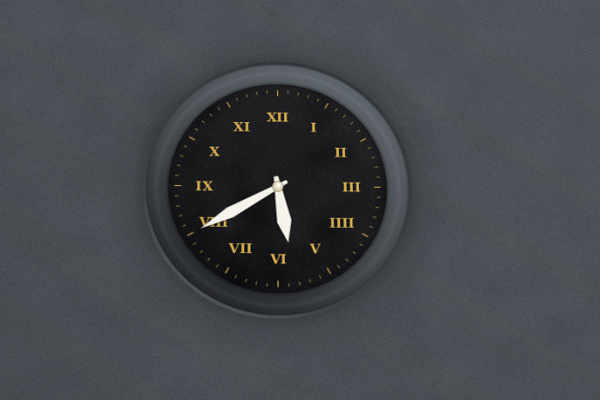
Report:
**5:40**
